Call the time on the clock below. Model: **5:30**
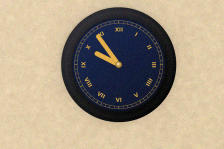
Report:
**9:54**
